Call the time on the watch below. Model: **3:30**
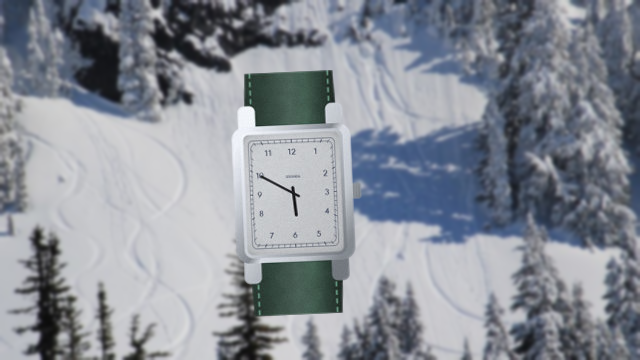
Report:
**5:50**
